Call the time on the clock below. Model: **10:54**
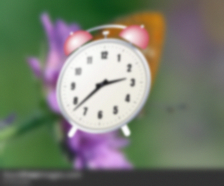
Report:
**2:38**
